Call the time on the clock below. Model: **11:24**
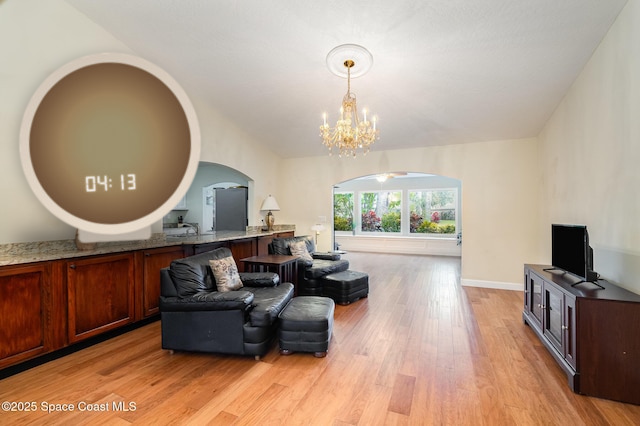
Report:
**4:13**
